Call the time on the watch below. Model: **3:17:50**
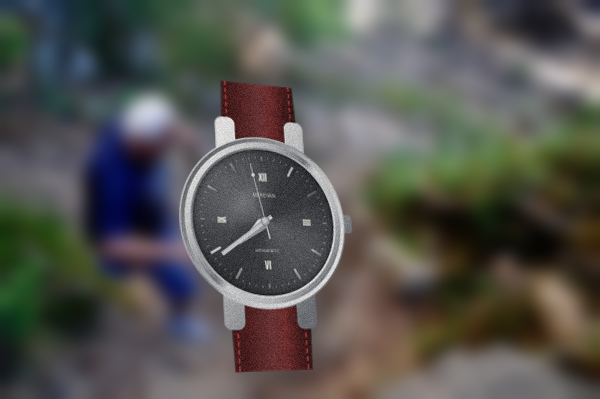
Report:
**7:38:58**
